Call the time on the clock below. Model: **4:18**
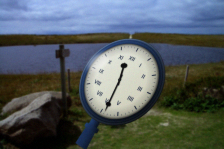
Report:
**11:29**
